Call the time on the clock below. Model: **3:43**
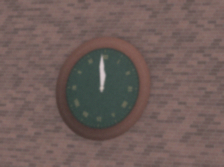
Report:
**11:59**
